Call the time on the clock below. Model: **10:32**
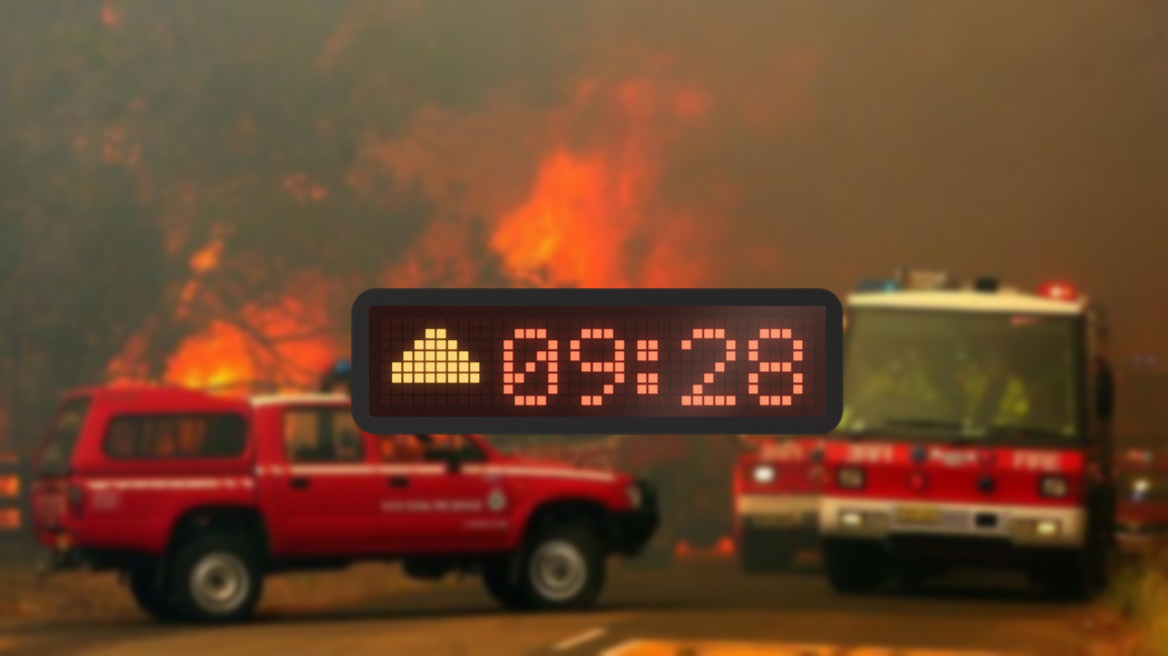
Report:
**9:28**
